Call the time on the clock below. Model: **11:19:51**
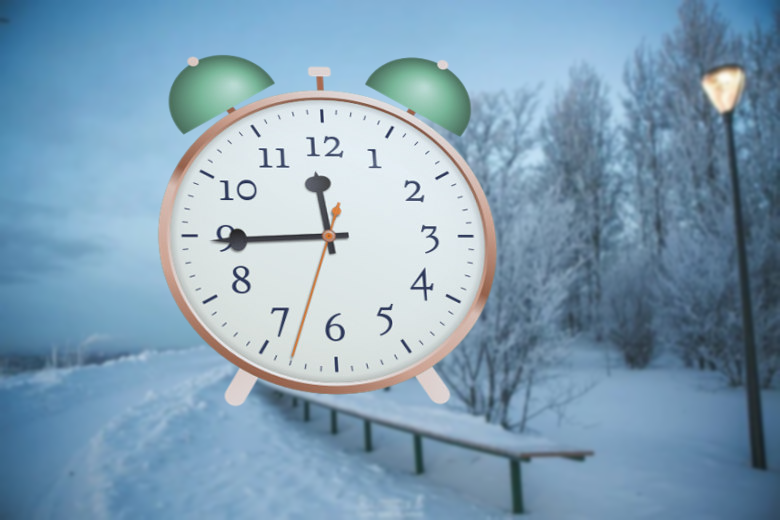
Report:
**11:44:33**
